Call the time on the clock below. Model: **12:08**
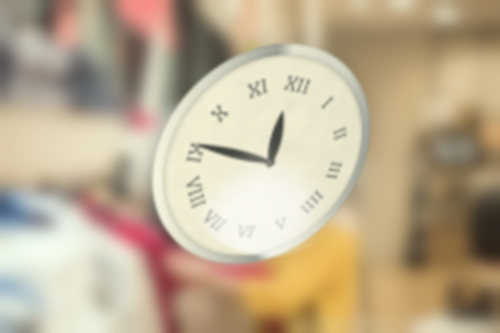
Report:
**11:46**
